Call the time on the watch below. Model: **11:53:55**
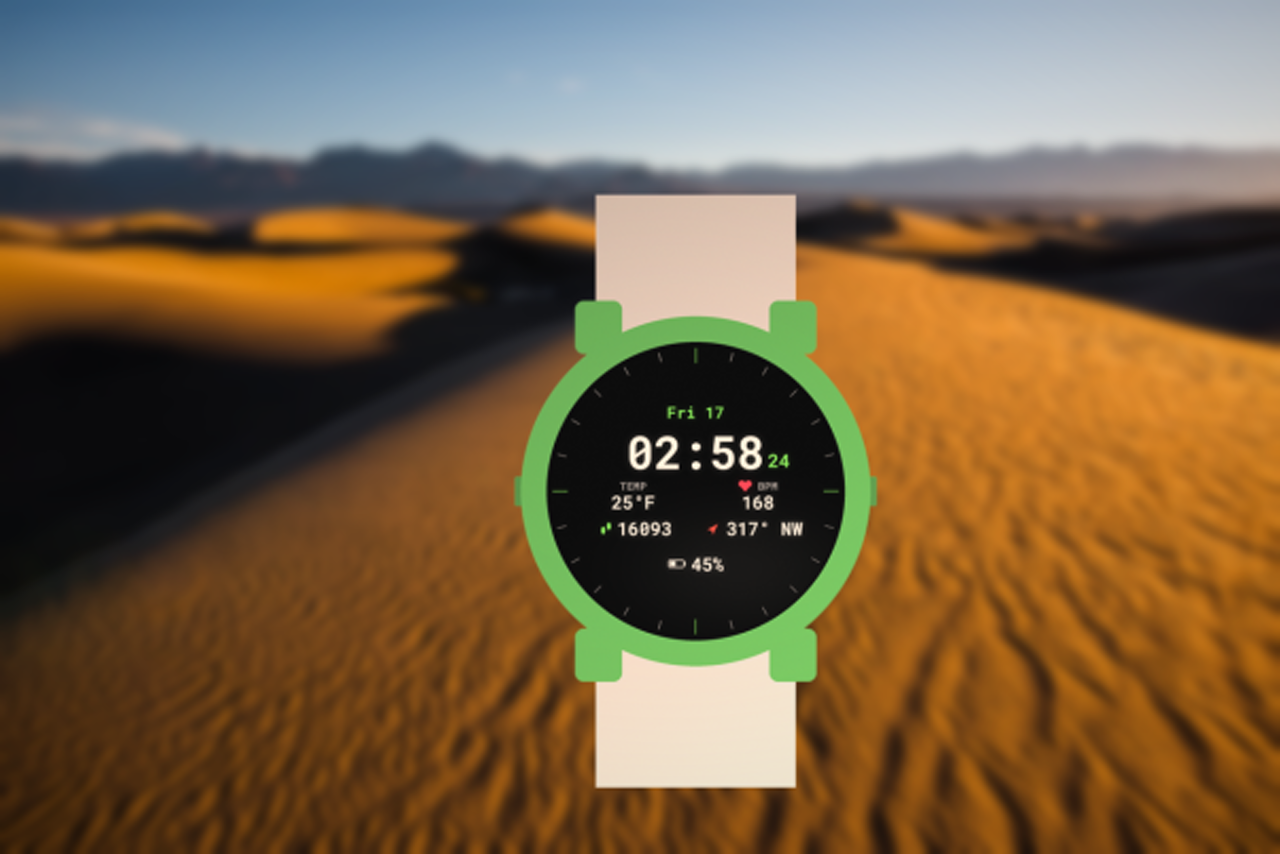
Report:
**2:58:24**
